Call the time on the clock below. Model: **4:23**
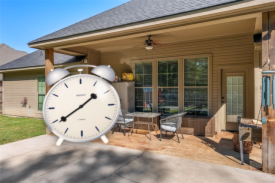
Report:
**1:39**
